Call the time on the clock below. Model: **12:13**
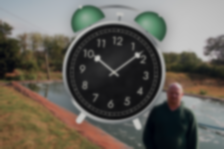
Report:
**10:08**
